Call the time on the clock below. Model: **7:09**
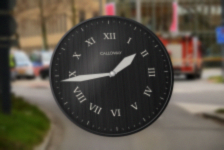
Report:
**1:44**
